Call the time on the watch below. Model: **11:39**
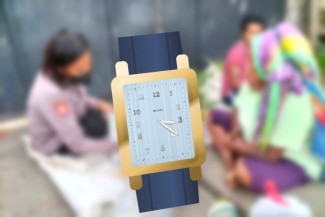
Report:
**3:22**
